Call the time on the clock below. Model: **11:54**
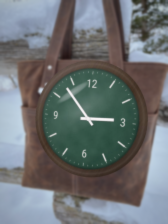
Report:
**2:53**
